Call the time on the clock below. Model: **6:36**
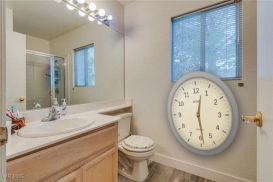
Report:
**12:29**
